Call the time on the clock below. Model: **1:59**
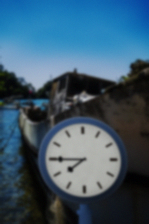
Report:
**7:45**
